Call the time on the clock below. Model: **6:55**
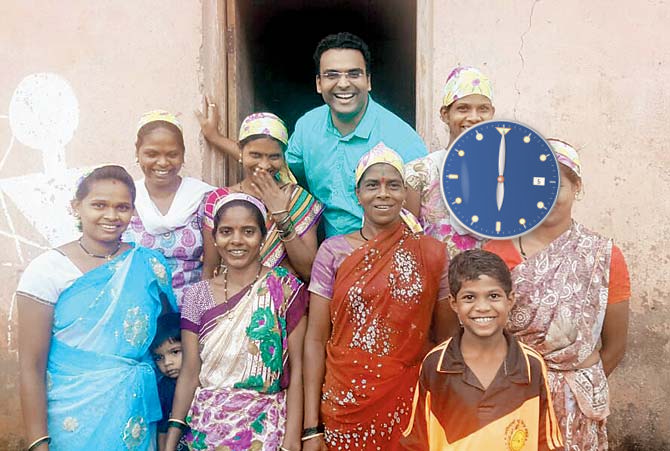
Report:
**6:00**
